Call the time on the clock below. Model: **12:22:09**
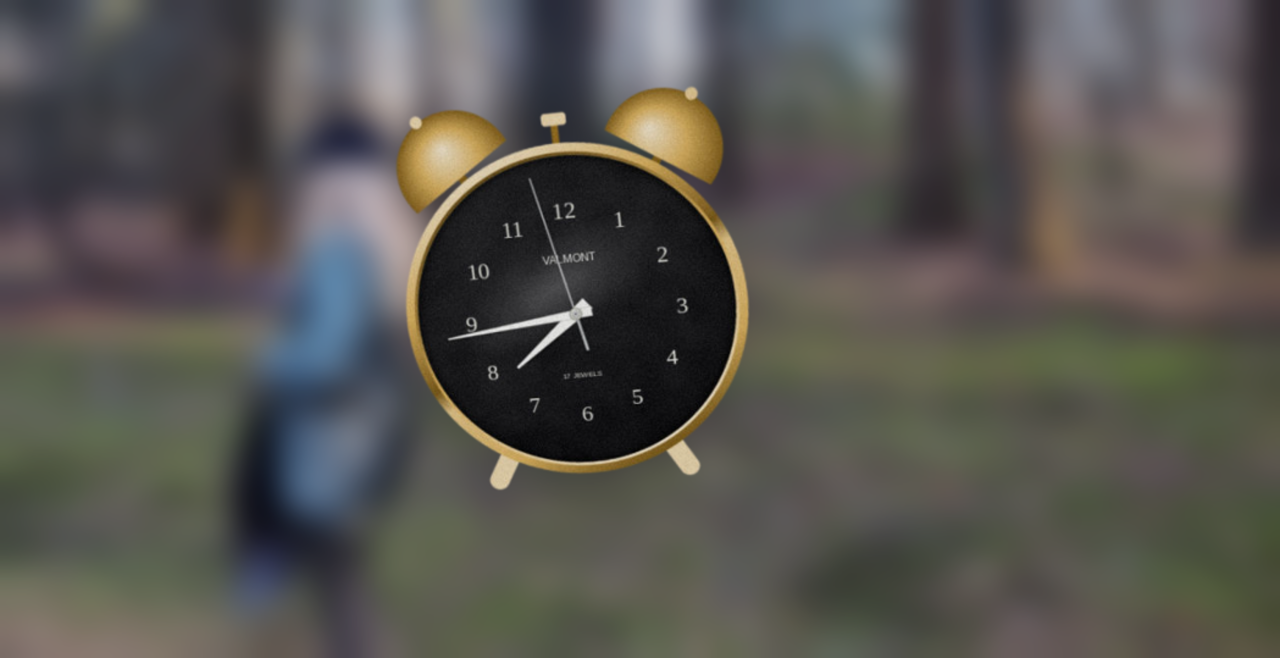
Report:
**7:43:58**
